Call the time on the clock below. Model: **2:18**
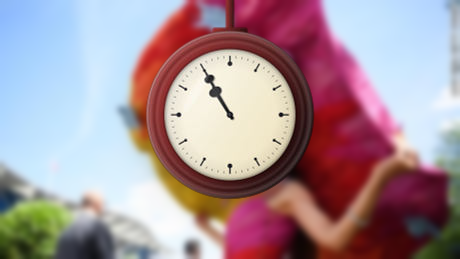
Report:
**10:55**
